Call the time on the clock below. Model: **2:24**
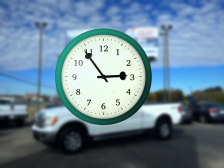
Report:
**2:54**
